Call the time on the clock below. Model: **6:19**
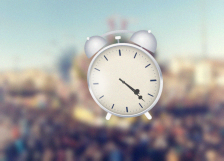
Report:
**4:23**
